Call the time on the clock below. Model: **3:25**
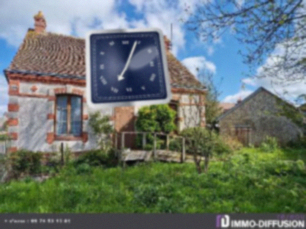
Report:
**7:04**
